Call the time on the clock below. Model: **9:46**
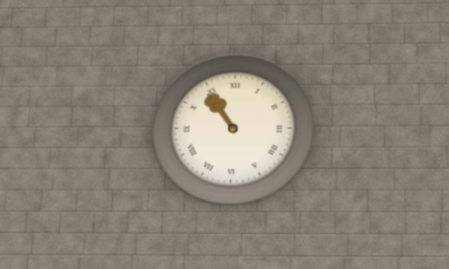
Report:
**10:54**
